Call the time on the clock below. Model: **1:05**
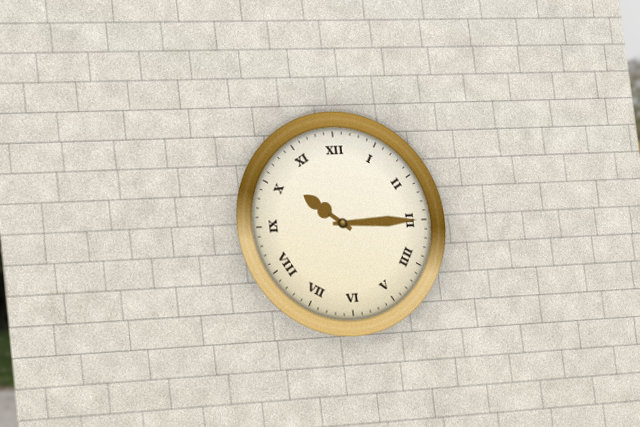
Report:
**10:15**
